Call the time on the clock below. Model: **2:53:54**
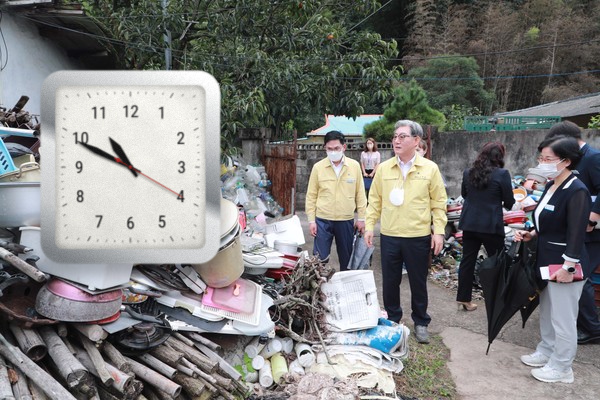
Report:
**10:49:20**
